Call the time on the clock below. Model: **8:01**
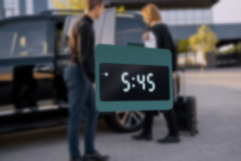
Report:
**5:45**
